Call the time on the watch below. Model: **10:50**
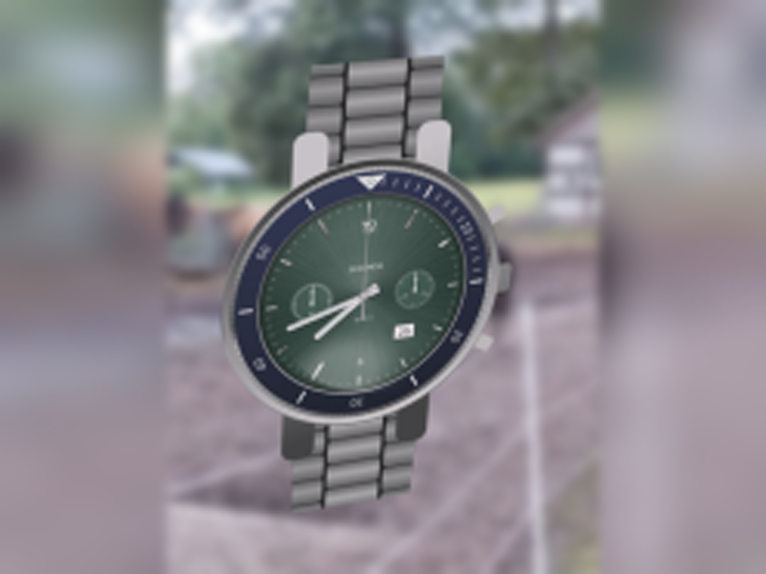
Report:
**7:42**
